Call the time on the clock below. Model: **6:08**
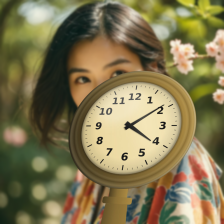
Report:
**4:09**
